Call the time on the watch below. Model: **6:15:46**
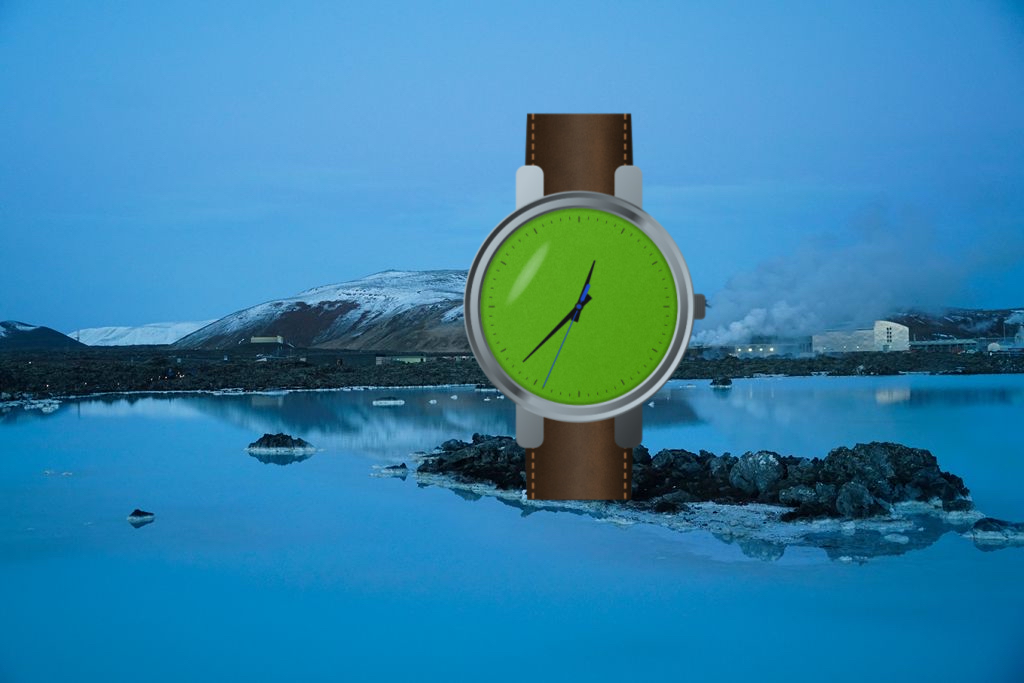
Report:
**12:37:34**
